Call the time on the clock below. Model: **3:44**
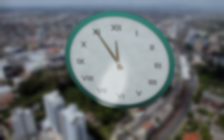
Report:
**11:55**
